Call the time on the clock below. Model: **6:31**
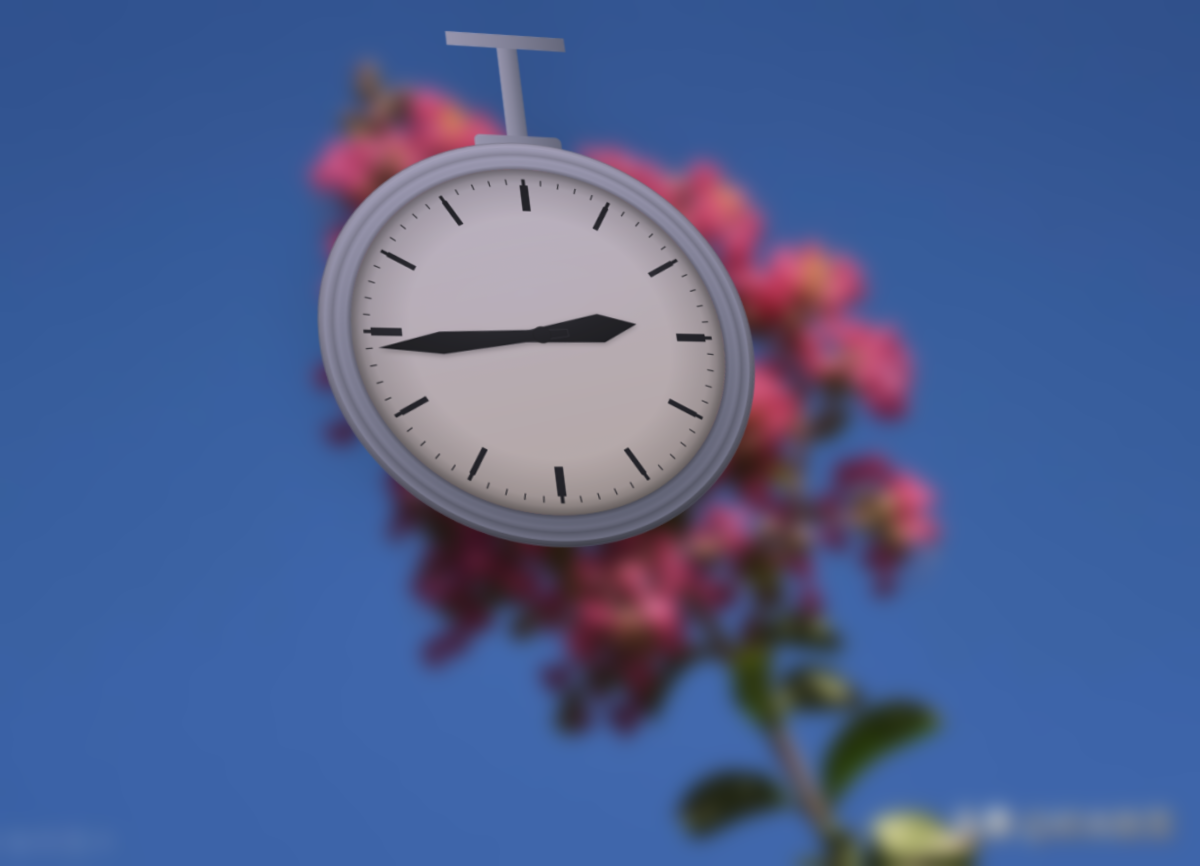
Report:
**2:44**
